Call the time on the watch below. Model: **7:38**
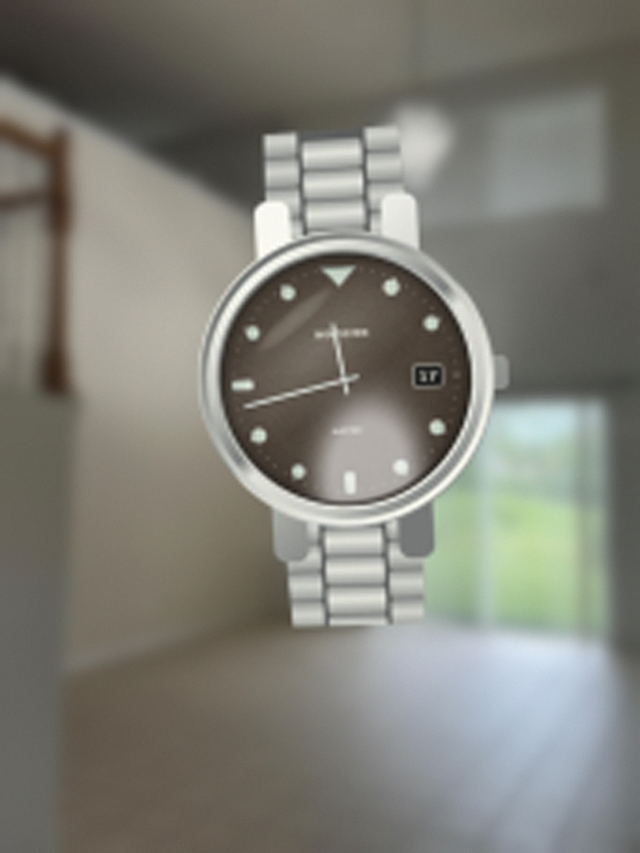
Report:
**11:43**
